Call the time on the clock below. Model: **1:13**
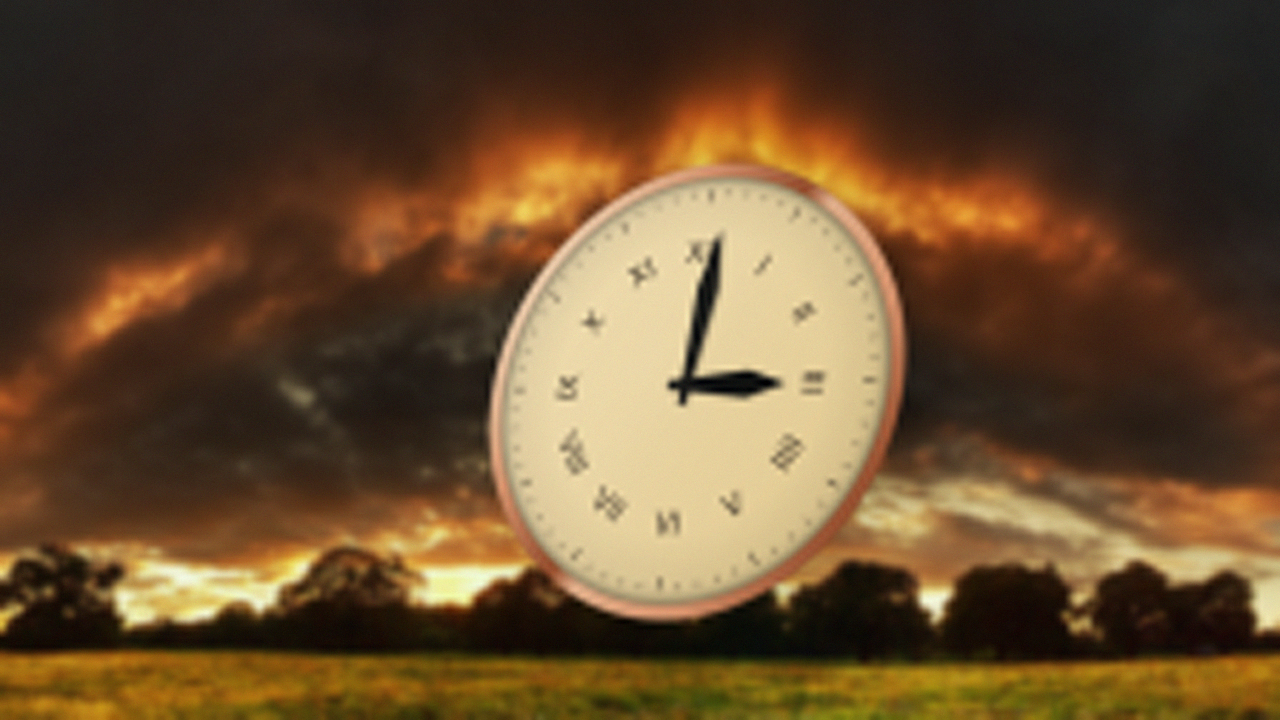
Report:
**3:01**
